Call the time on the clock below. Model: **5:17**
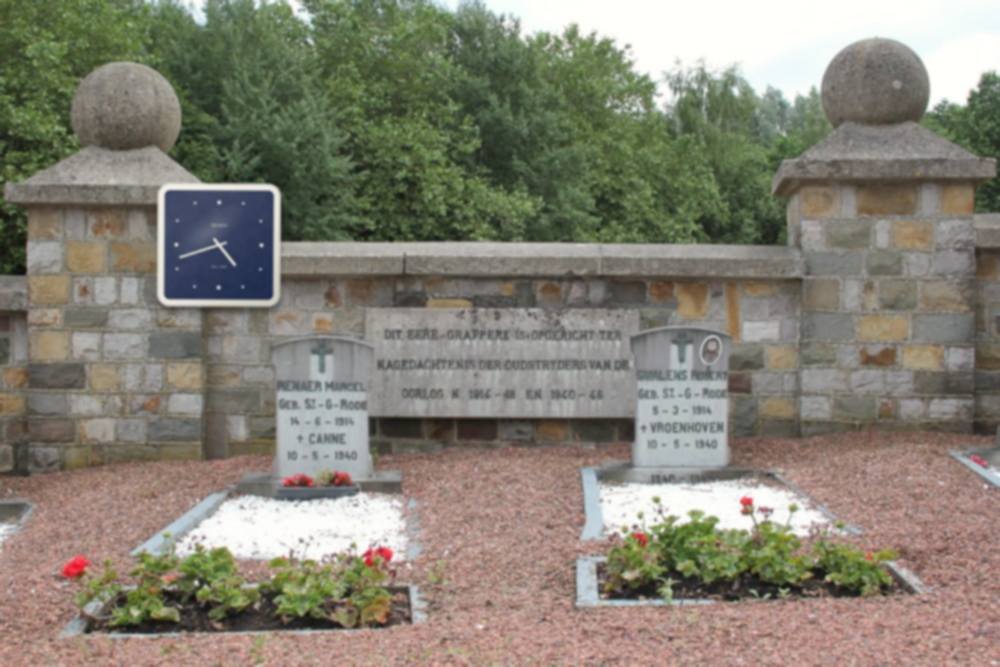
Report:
**4:42**
